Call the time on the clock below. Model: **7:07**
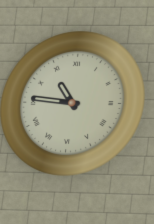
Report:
**10:46**
